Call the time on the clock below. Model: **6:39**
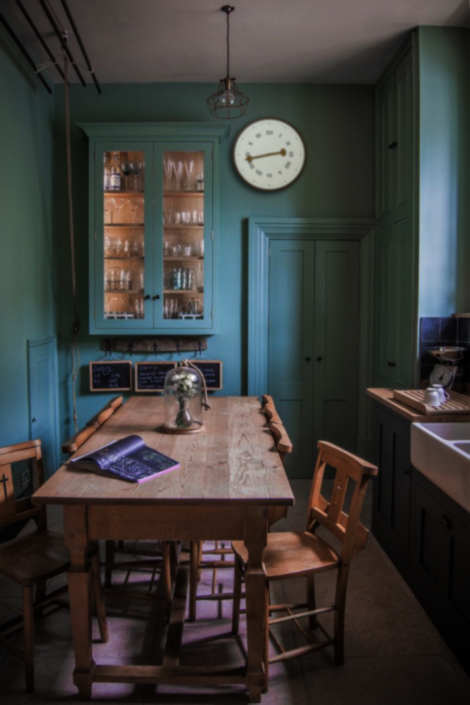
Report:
**2:43**
